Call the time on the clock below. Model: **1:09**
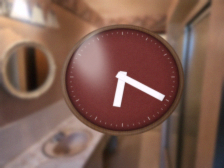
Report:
**6:20**
